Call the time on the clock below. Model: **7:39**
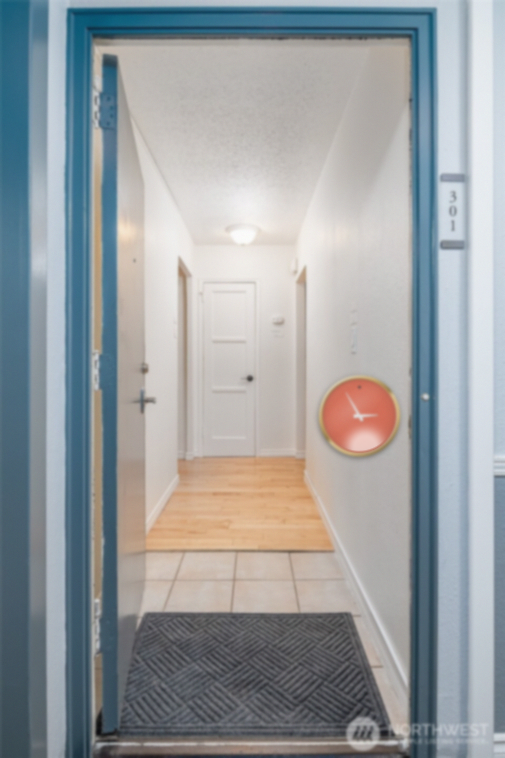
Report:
**2:55**
